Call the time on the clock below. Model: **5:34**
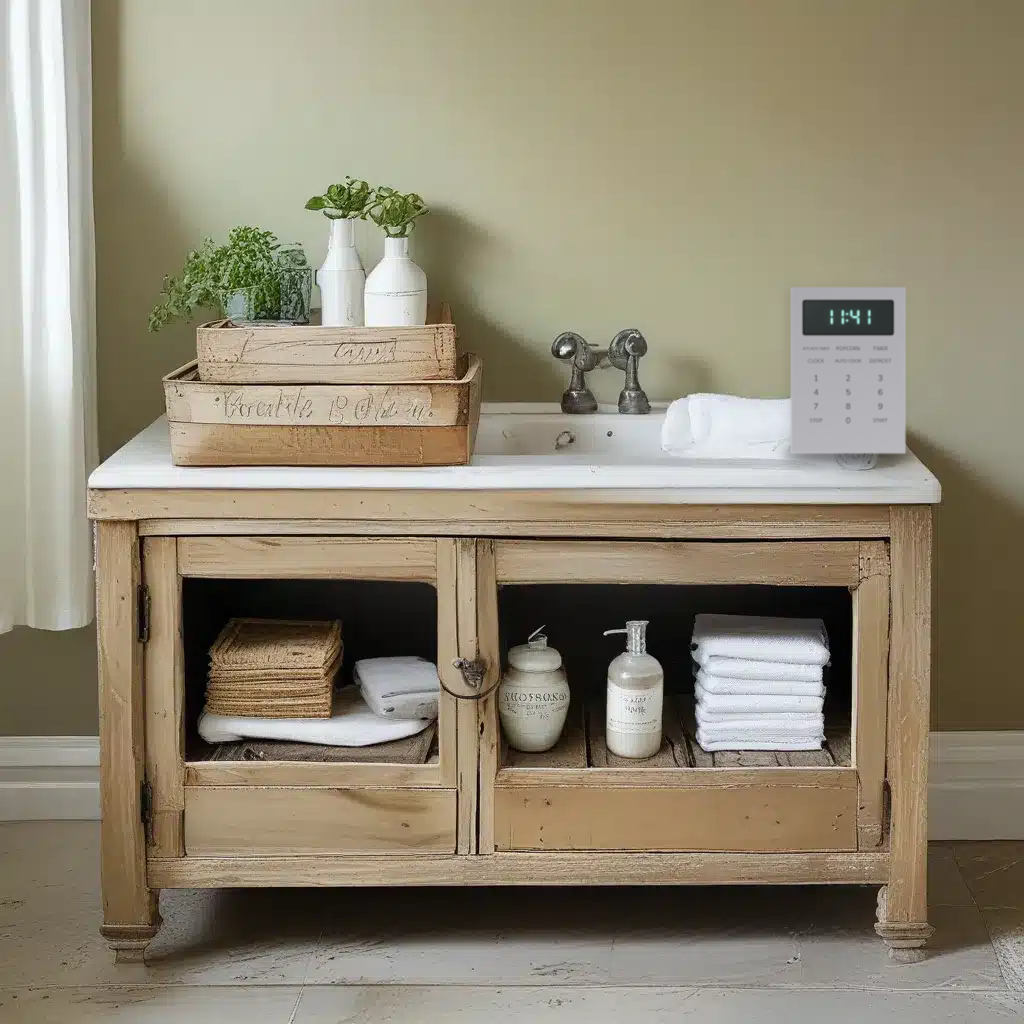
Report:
**11:41**
